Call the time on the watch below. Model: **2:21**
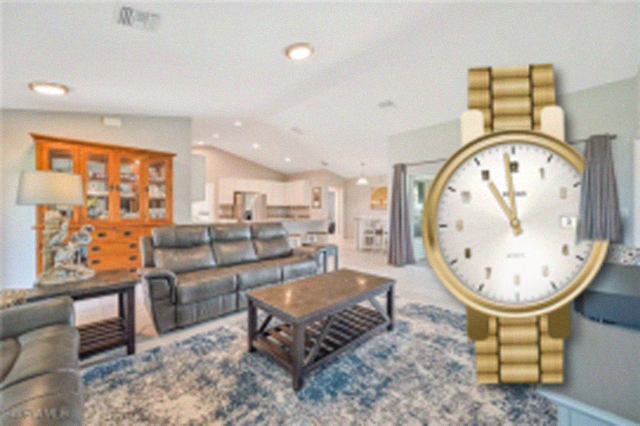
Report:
**10:59**
